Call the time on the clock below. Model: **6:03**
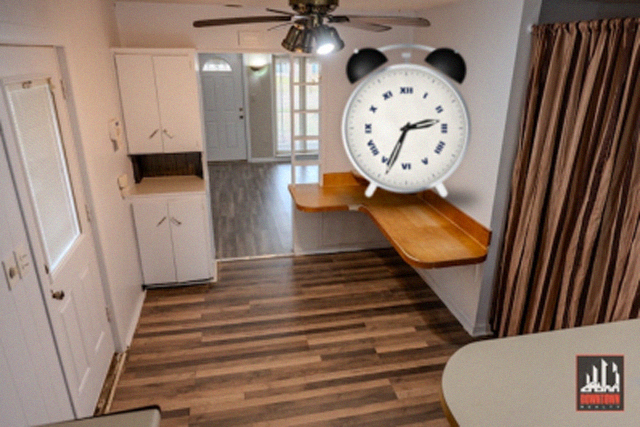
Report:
**2:34**
